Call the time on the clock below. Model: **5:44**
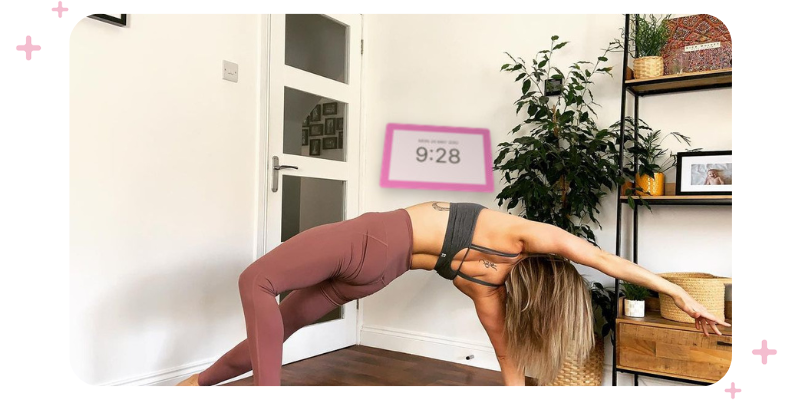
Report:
**9:28**
